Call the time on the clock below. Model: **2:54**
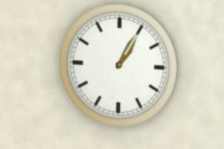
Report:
**1:05**
